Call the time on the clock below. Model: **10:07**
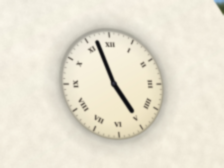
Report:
**4:57**
